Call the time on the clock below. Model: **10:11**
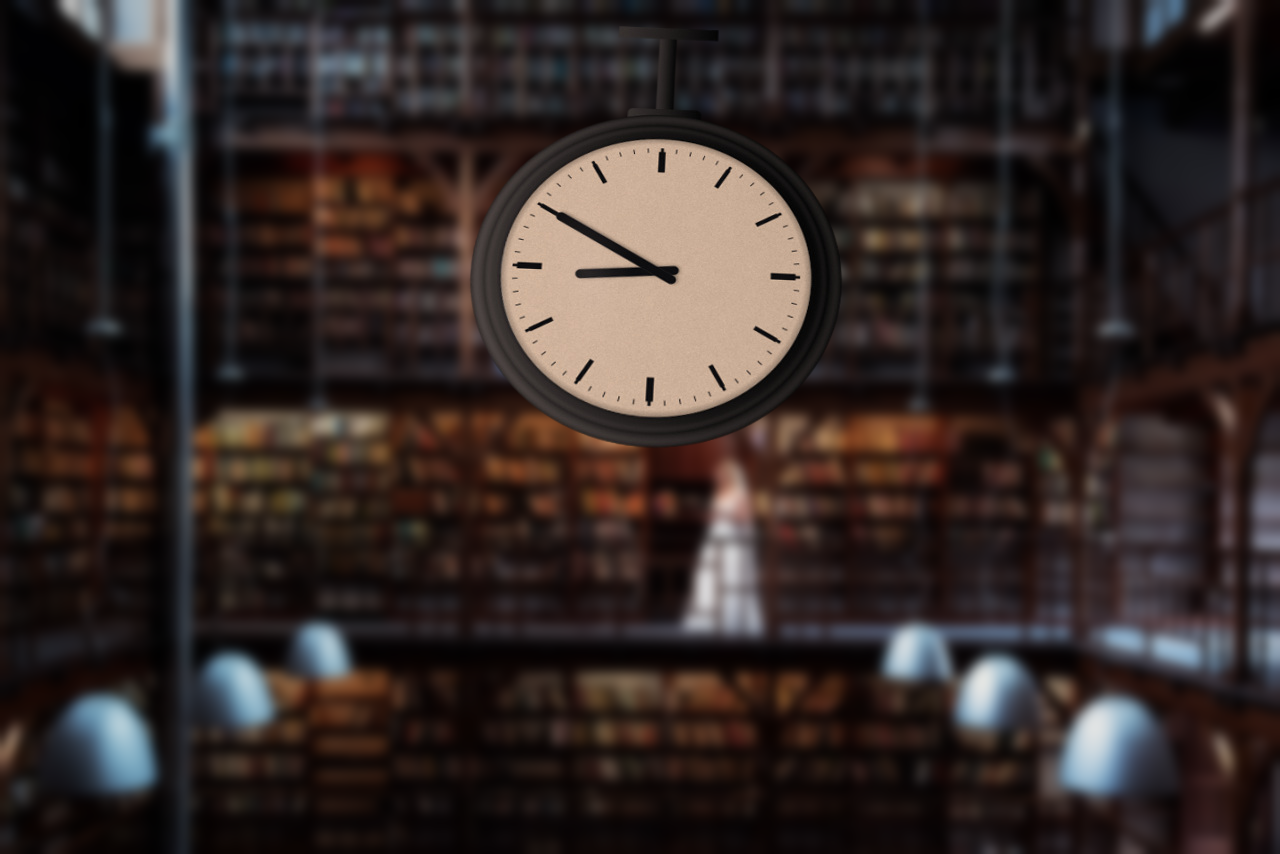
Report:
**8:50**
